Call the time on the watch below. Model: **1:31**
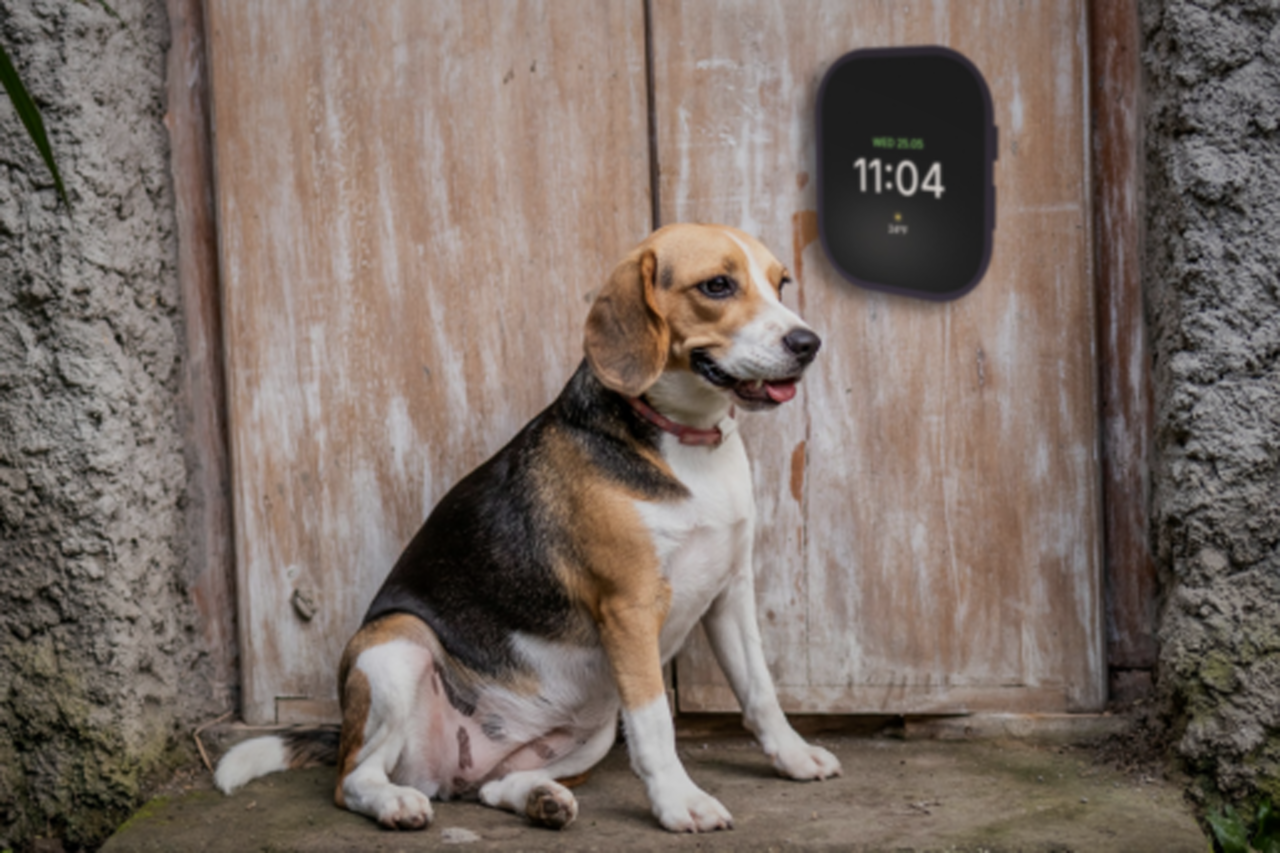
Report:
**11:04**
